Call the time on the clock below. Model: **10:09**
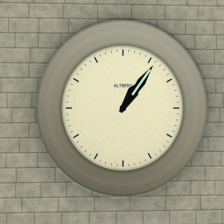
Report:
**1:06**
